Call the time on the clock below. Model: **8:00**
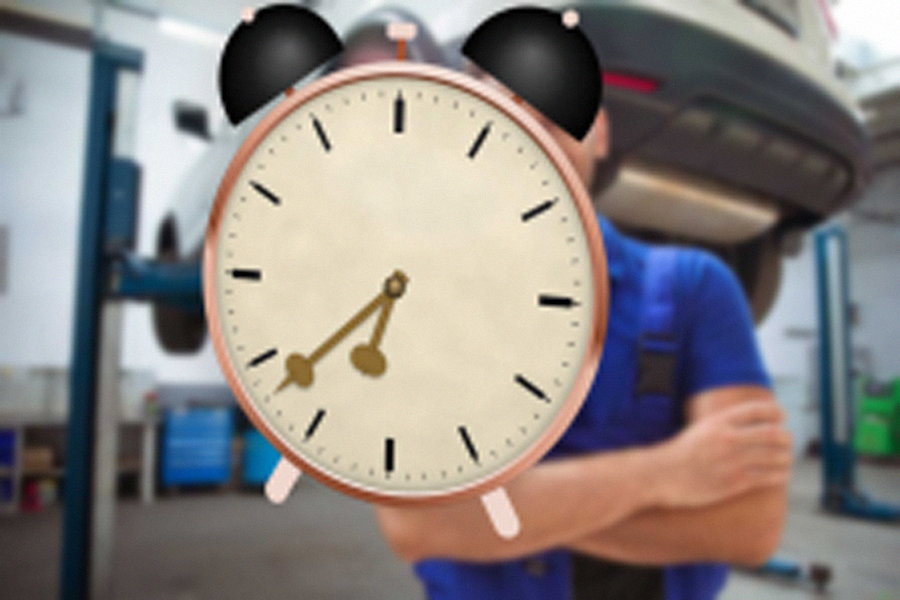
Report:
**6:38**
